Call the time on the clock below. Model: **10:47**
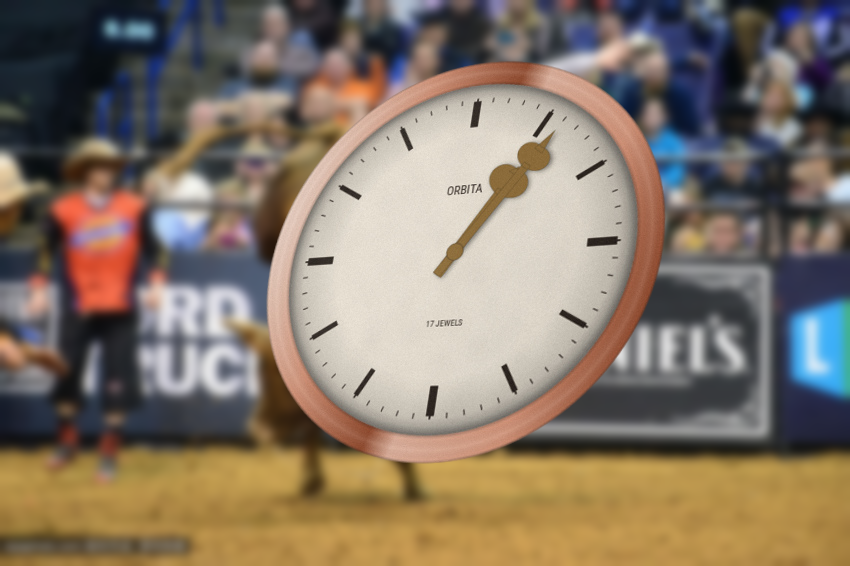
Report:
**1:06**
